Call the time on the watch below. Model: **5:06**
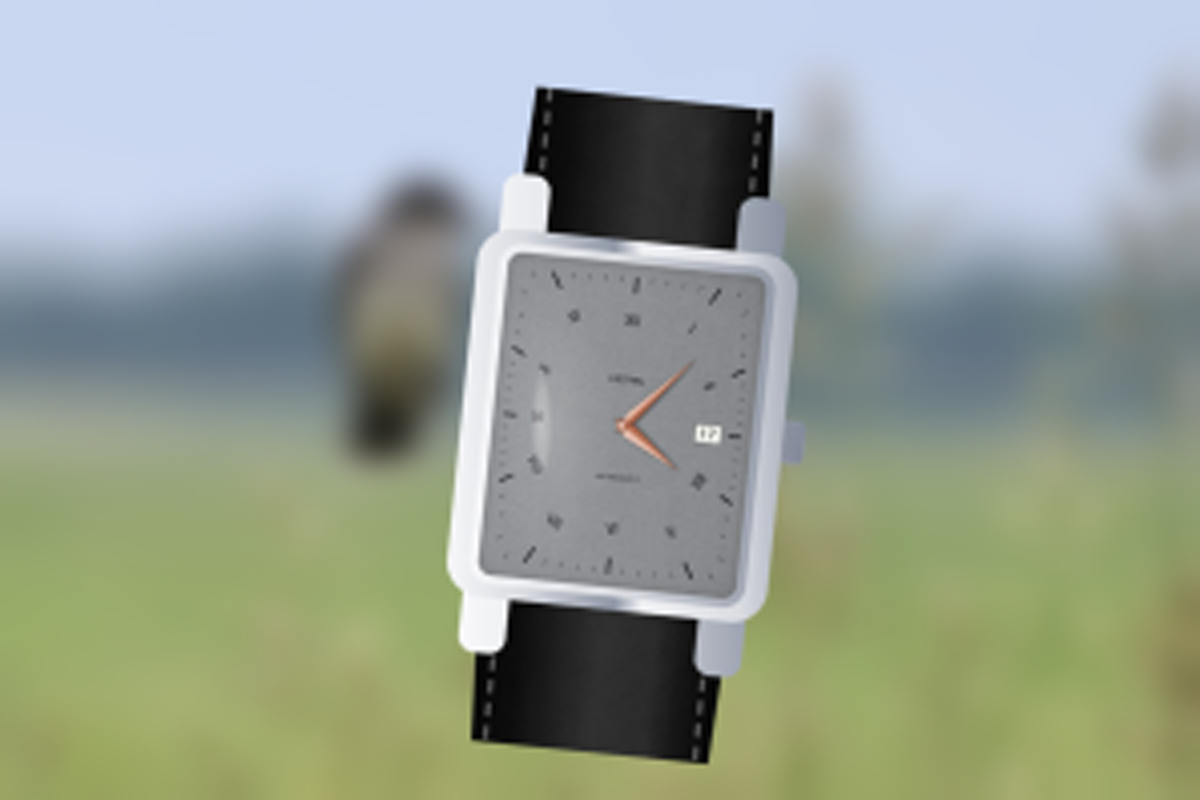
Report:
**4:07**
